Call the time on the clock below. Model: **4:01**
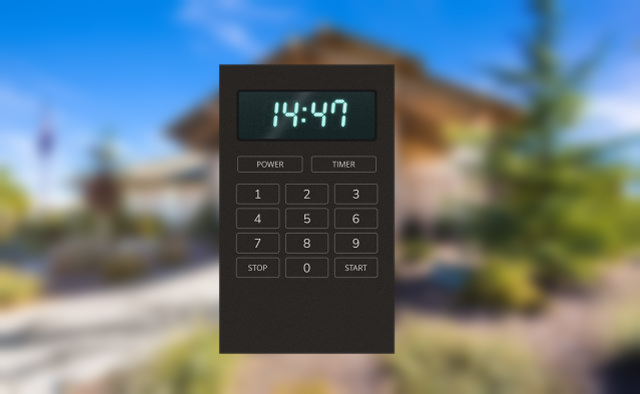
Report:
**14:47**
